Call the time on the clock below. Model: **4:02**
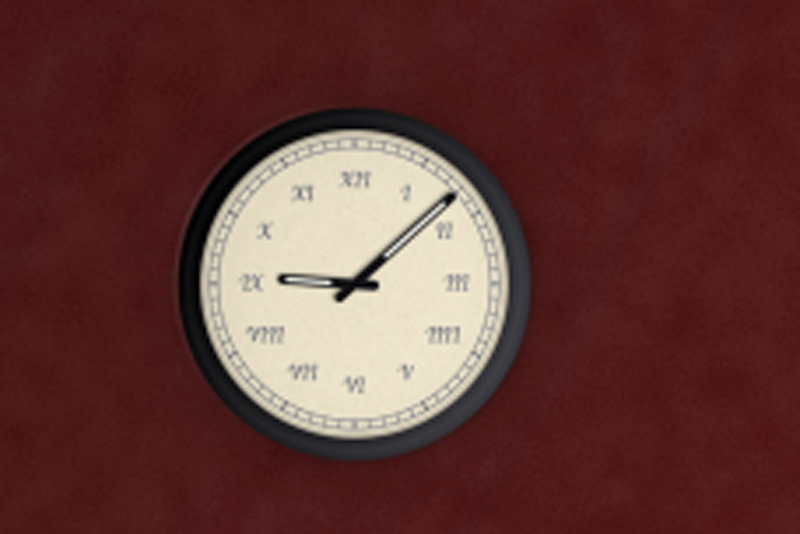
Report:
**9:08**
